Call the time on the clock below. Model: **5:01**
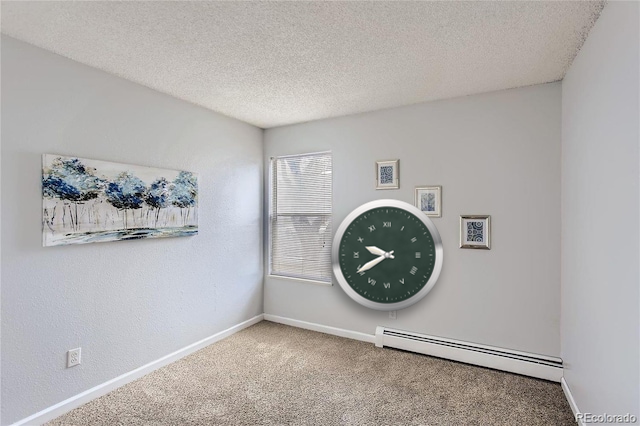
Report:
**9:40**
